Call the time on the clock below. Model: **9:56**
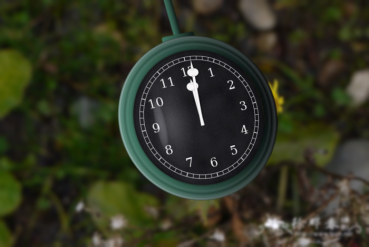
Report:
**12:01**
